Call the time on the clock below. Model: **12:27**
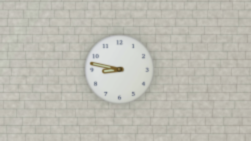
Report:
**8:47**
